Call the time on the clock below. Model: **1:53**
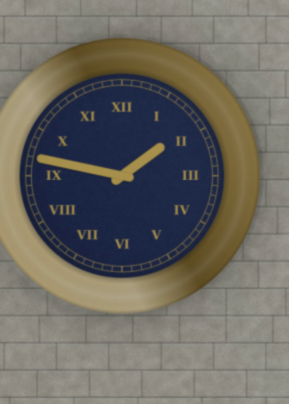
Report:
**1:47**
